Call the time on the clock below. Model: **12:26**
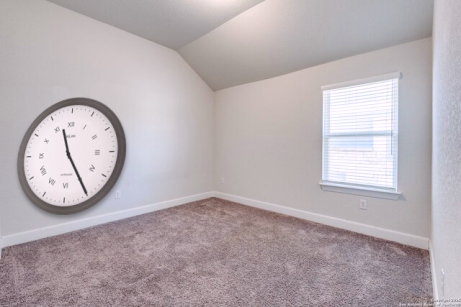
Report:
**11:25**
